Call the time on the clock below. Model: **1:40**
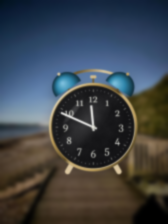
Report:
**11:49**
